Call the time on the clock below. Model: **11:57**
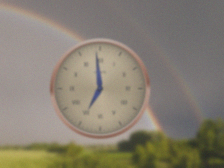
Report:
**6:59**
